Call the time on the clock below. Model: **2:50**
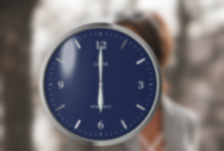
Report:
**6:00**
